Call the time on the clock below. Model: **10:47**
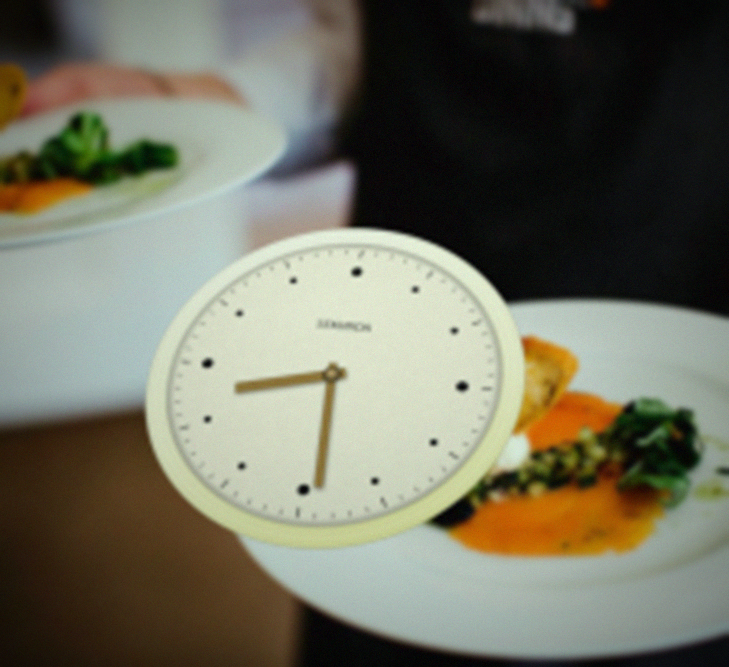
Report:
**8:29**
